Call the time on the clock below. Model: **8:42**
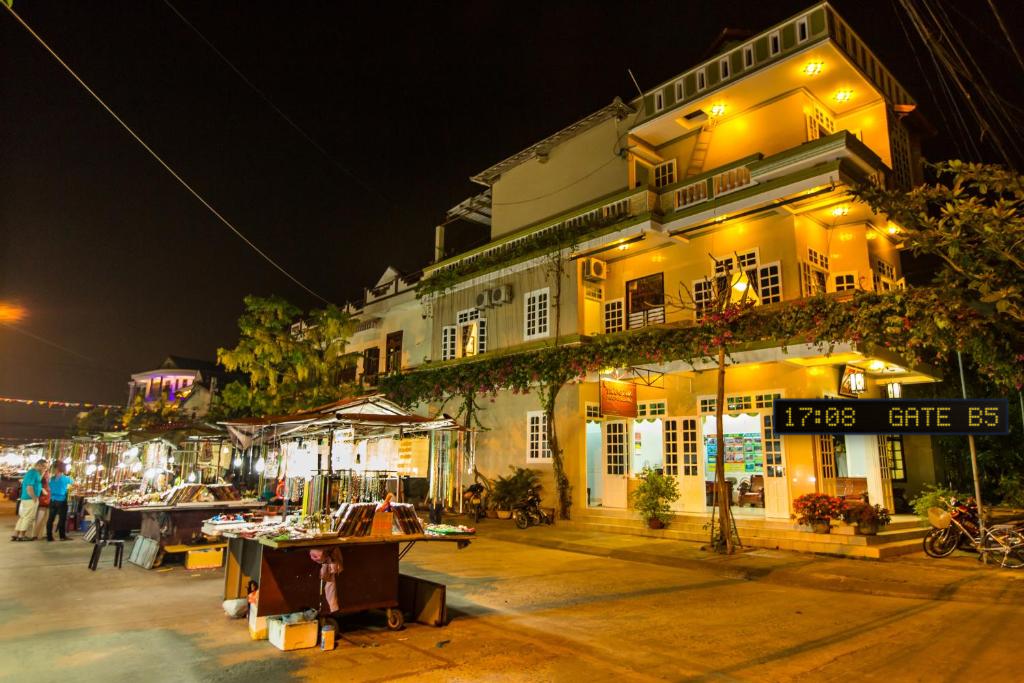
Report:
**17:08**
